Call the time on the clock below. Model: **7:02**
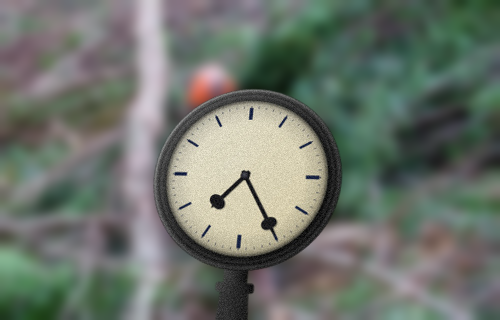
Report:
**7:25**
